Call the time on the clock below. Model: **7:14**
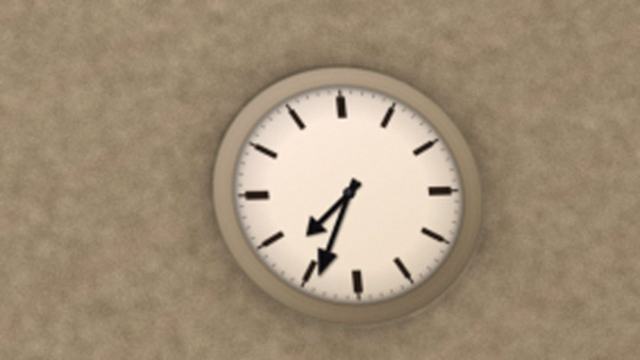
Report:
**7:34**
